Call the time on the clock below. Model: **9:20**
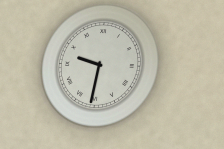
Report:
**9:31**
